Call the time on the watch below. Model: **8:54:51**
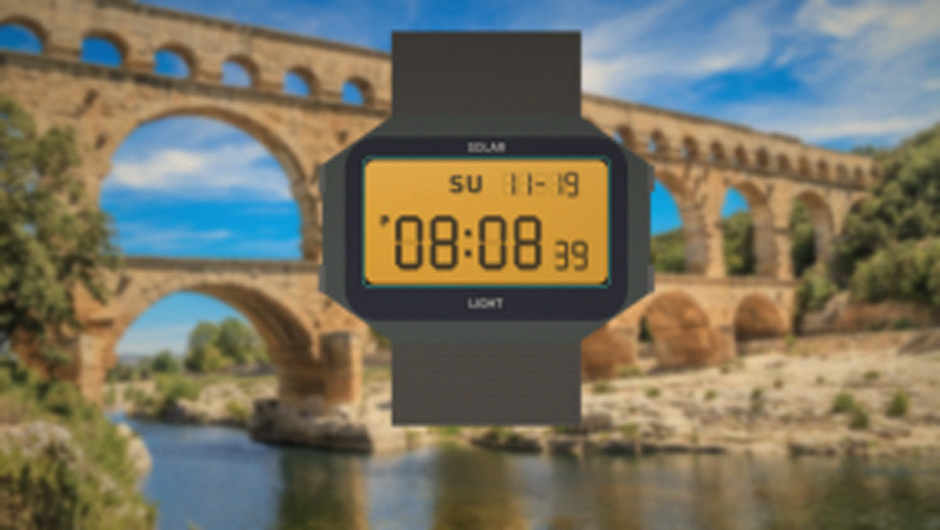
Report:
**8:08:39**
